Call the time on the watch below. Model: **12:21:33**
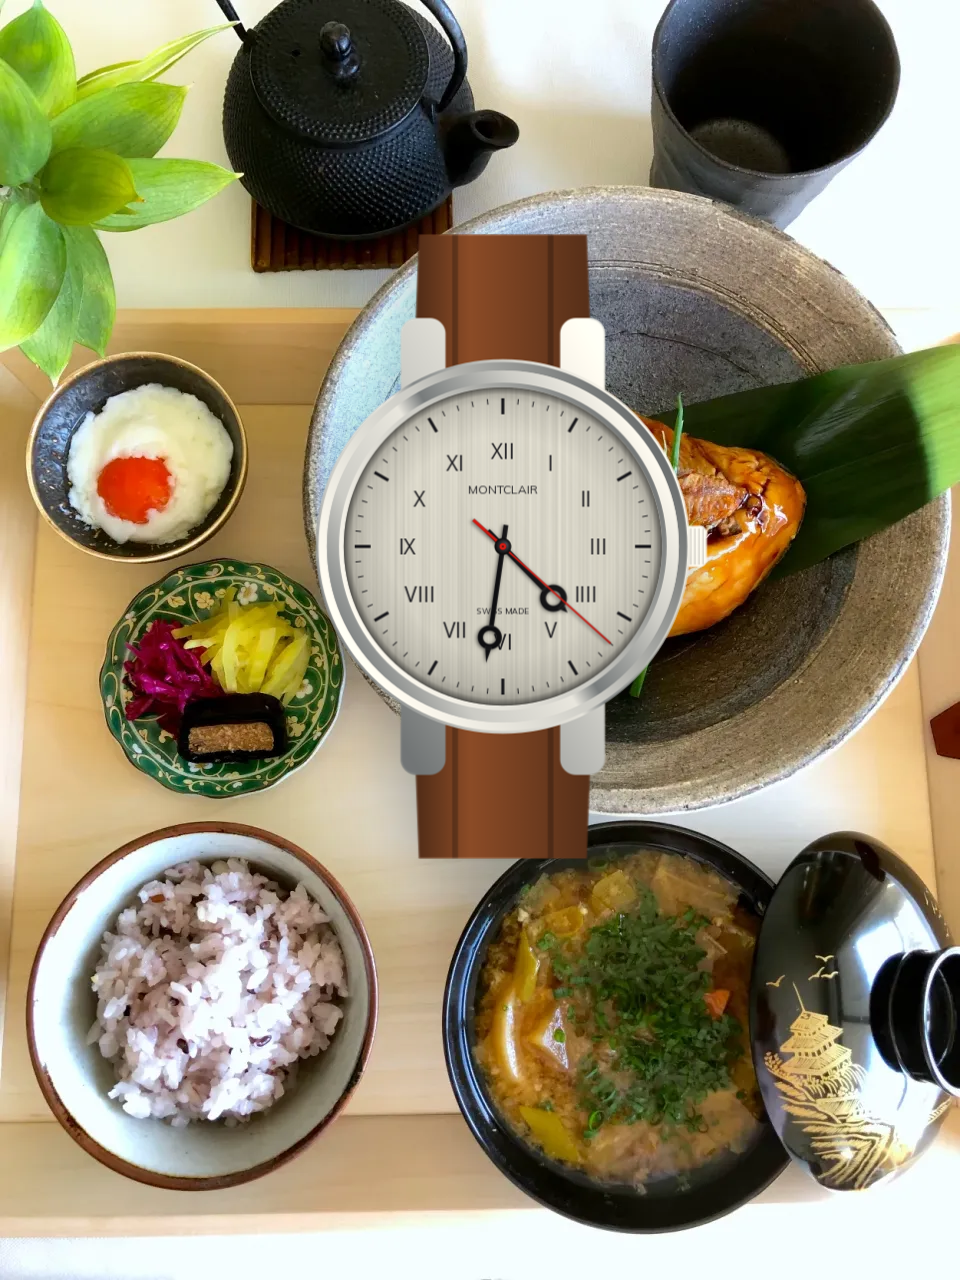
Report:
**4:31:22**
